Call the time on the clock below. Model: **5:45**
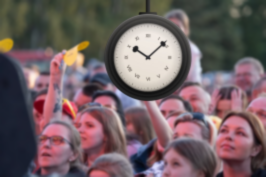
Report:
**10:08**
